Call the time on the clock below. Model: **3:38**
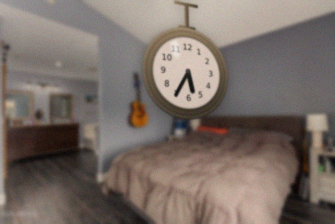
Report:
**5:35**
